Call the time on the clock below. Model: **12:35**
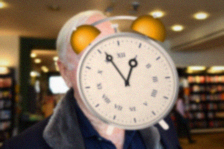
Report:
**12:56**
